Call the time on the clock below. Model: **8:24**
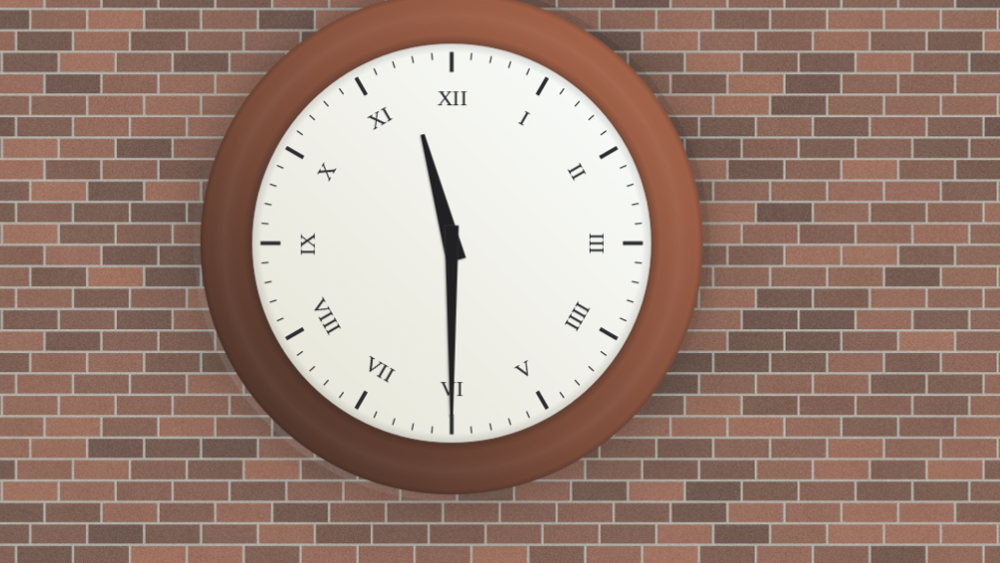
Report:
**11:30**
